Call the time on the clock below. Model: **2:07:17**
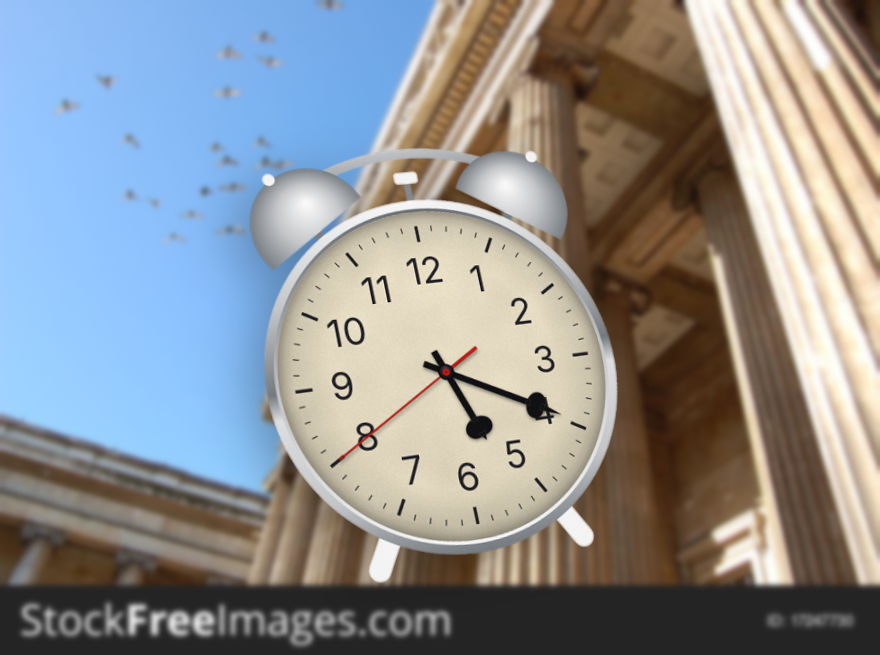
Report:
**5:19:40**
